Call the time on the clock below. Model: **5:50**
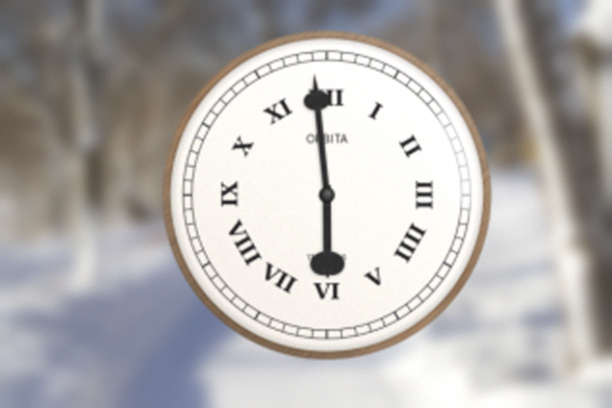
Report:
**5:59**
